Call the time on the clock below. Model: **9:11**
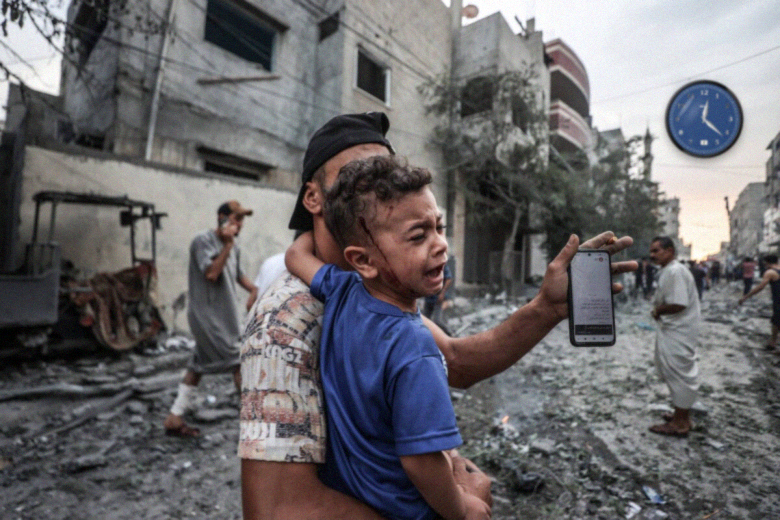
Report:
**12:22**
